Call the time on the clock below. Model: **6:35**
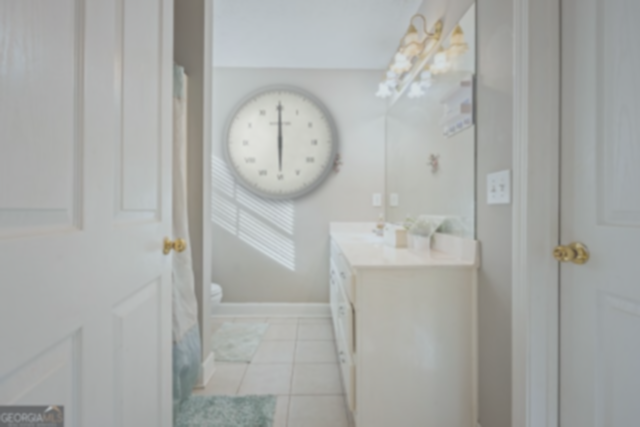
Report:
**6:00**
